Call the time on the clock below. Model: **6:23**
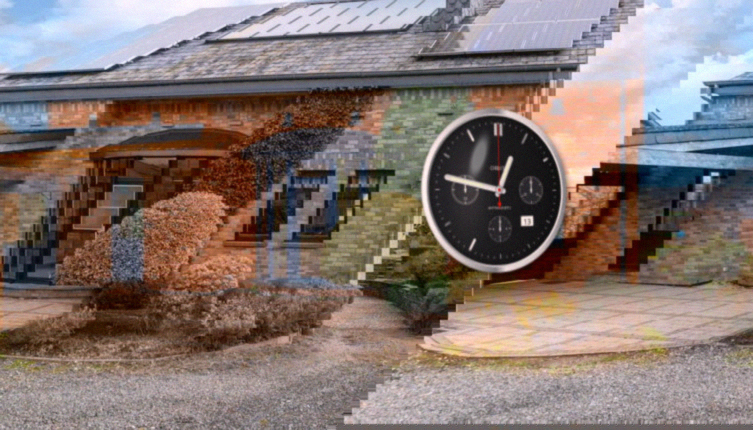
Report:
**12:47**
